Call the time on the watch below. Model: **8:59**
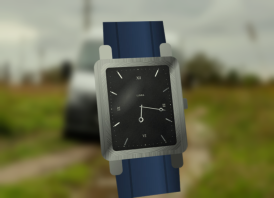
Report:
**6:17**
